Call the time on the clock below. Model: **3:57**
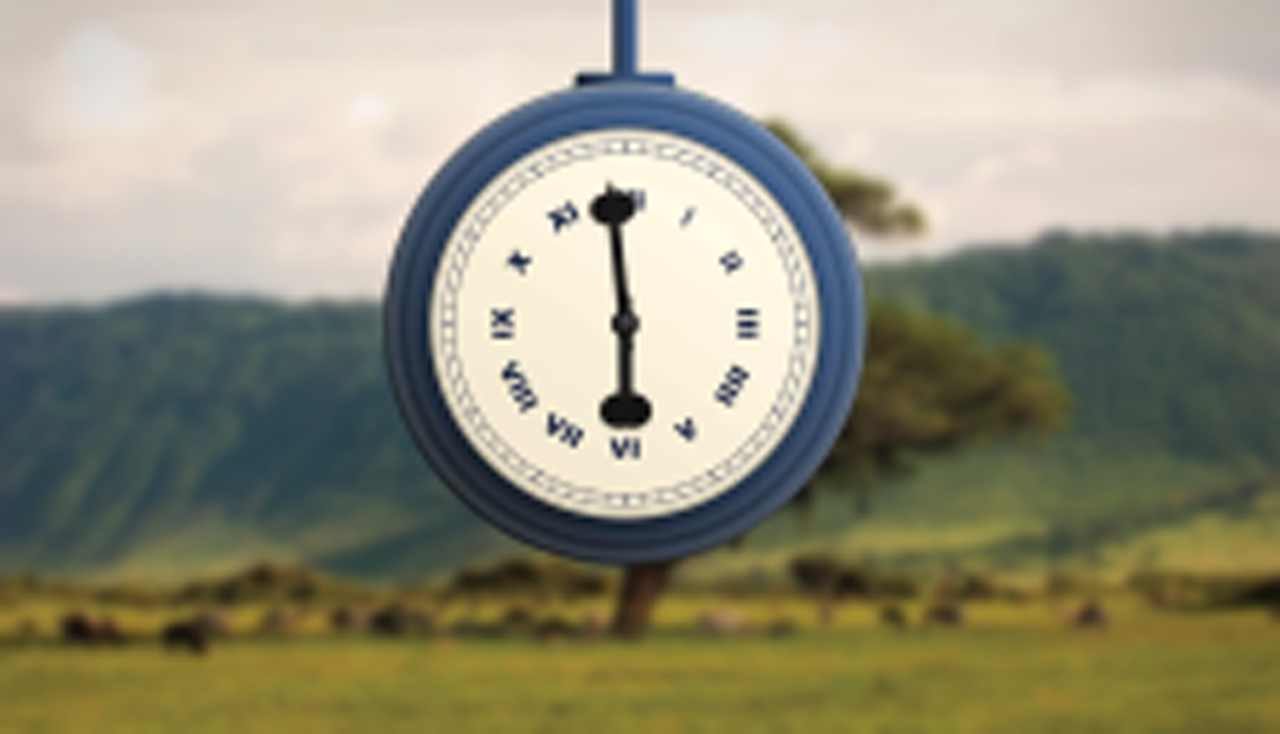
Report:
**5:59**
